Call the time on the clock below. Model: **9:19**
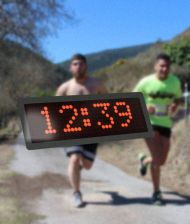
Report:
**12:39**
